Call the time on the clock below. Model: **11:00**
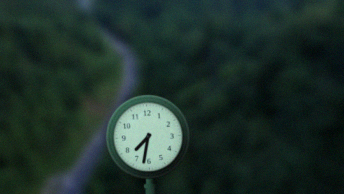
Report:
**7:32**
